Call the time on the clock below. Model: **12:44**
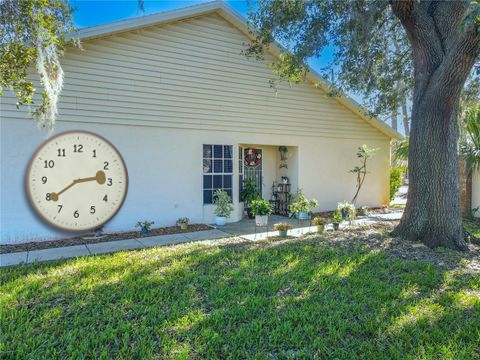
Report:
**2:39**
